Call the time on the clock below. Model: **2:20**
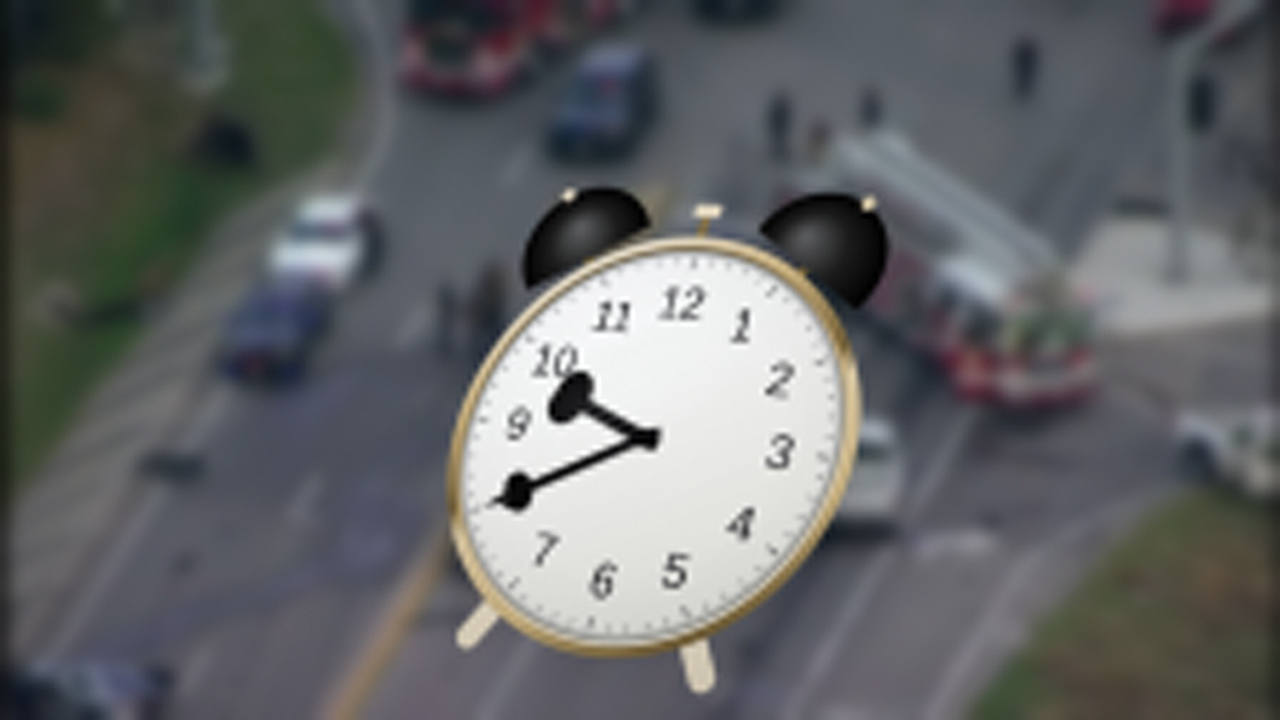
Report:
**9:40**
